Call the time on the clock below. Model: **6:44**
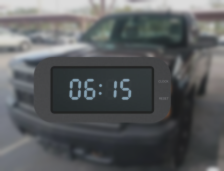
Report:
**6:15**
